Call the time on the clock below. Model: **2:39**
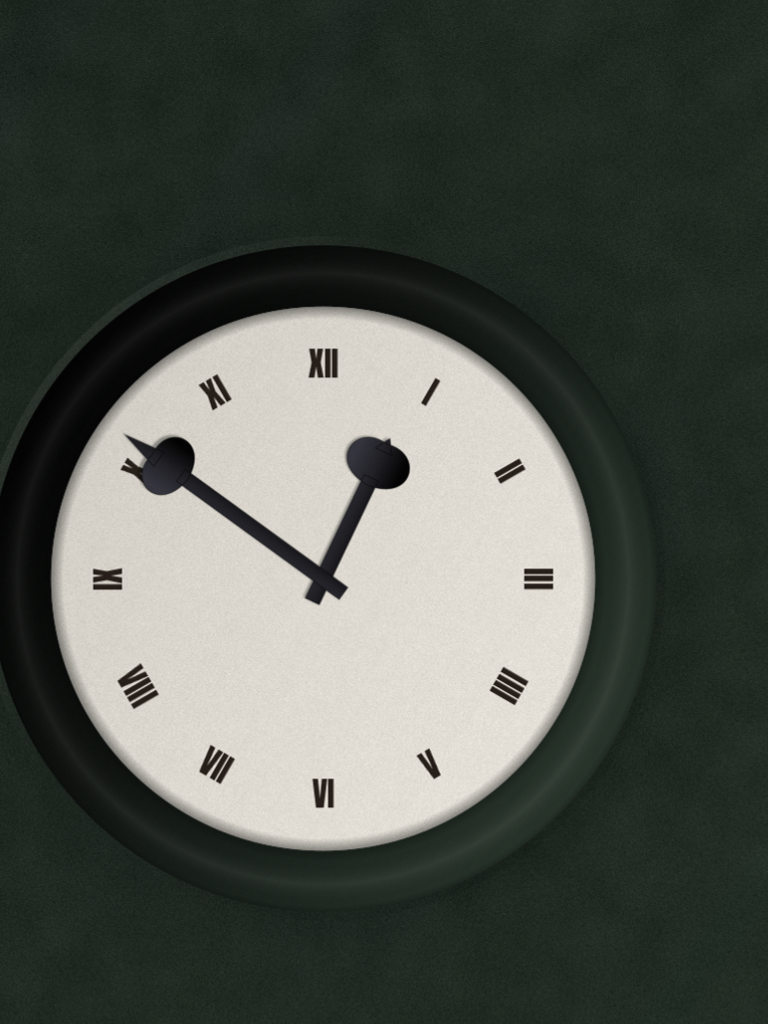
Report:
**12:51**
